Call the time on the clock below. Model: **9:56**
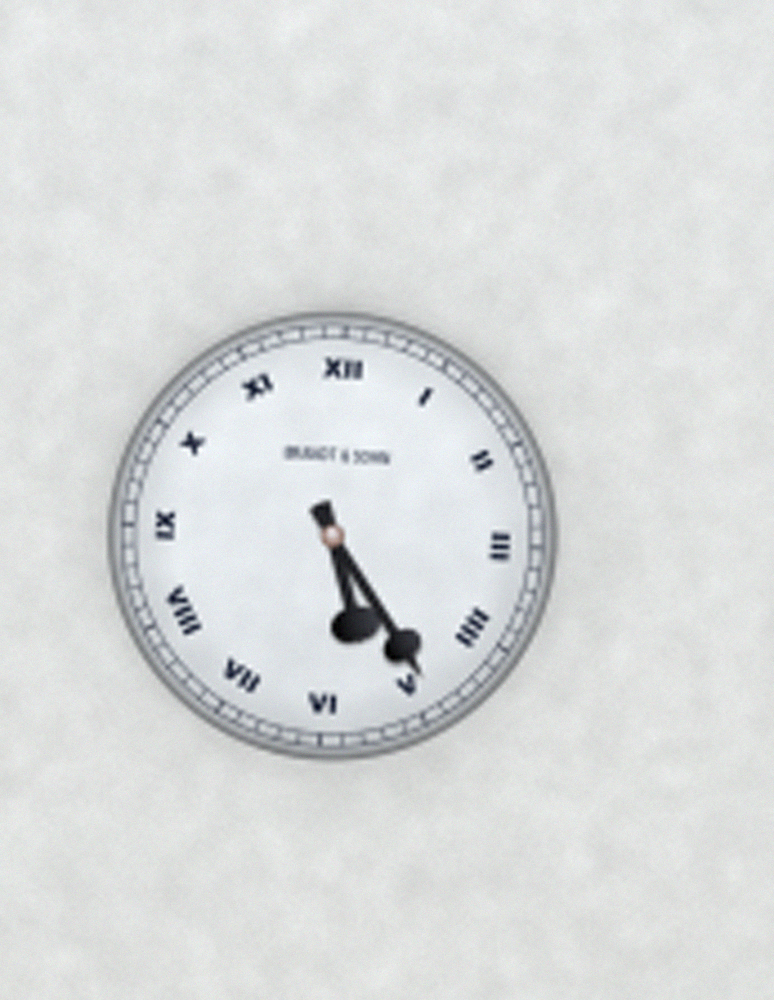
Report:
**5:24**
